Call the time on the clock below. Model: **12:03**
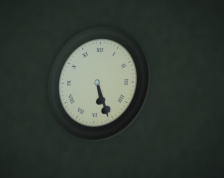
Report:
**5:26**
